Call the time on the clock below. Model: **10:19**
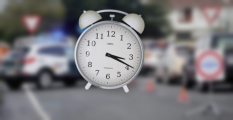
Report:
**3:19**
